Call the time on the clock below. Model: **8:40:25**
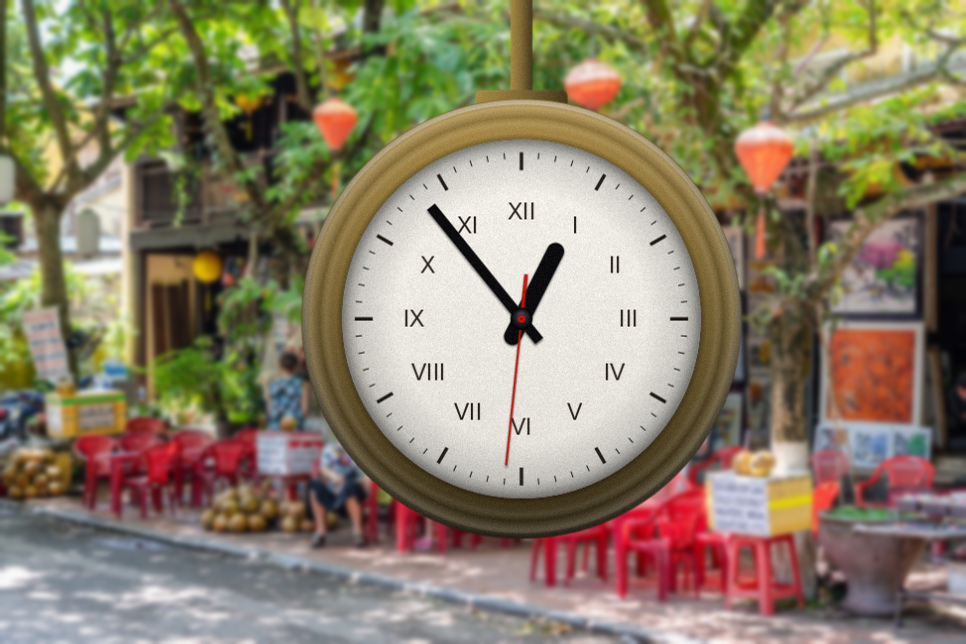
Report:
**12:53:31**
